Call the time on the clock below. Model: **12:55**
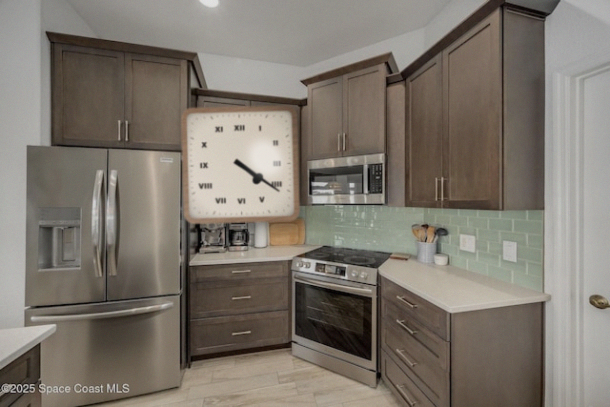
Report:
**4:21**
